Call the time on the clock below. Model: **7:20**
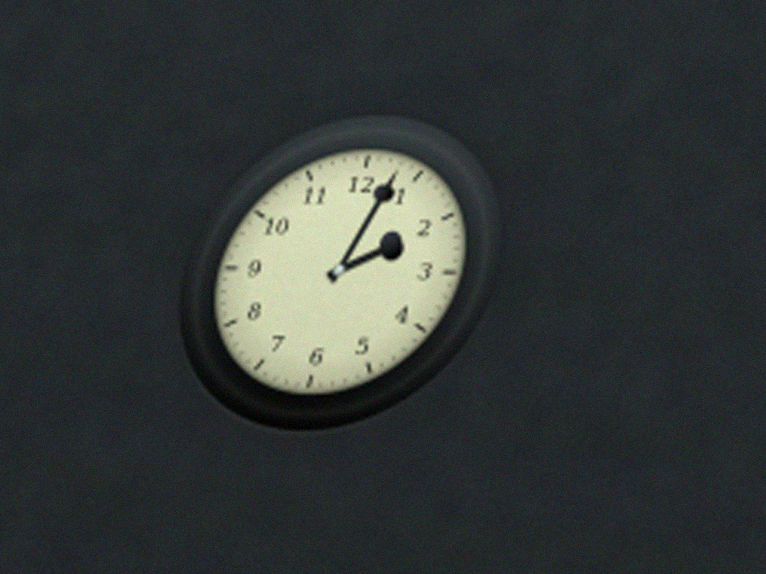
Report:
**2:03**
